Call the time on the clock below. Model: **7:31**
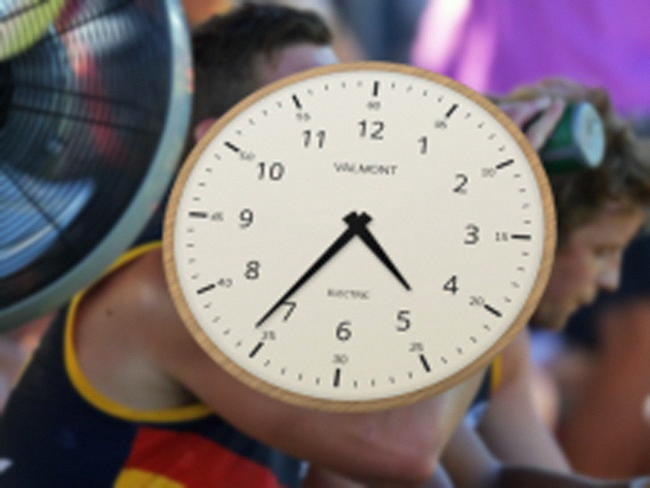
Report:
**4:36**
